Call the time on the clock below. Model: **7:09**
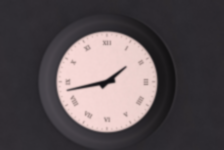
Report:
**1:43**
